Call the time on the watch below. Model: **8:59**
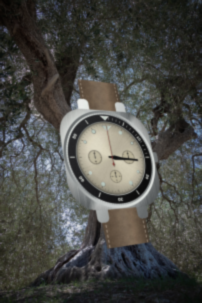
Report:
**3:16**
